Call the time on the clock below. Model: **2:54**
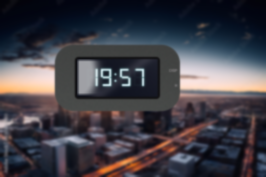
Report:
**19:57**
